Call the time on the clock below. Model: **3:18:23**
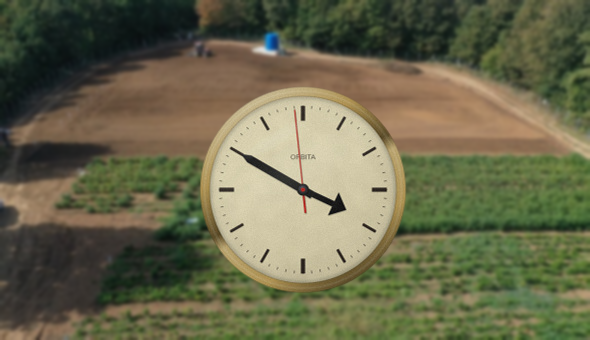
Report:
**3:49:59**
